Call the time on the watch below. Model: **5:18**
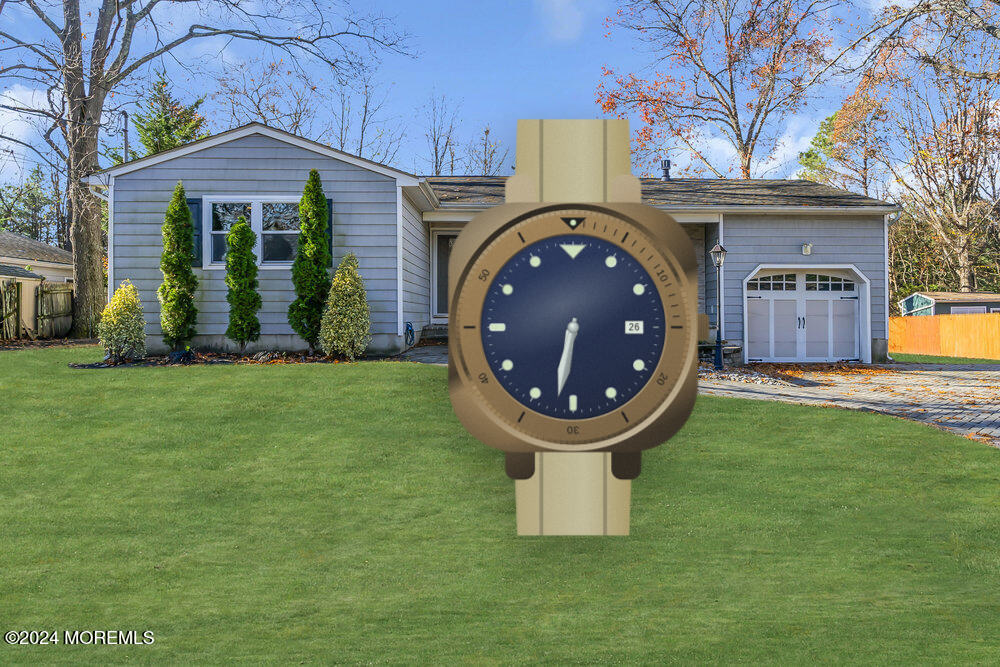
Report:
**6:32**
